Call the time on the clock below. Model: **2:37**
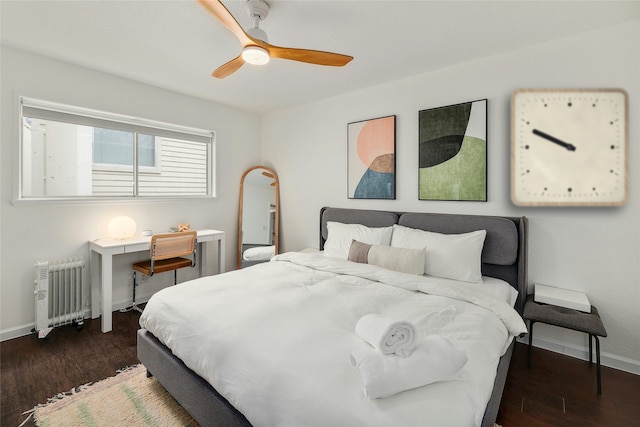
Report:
**9:49**
